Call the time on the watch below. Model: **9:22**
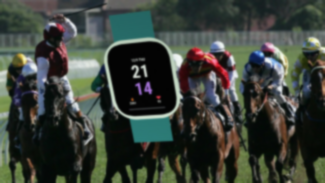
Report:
**21:14**
